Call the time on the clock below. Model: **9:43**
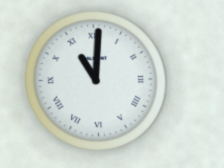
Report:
**11:01**
